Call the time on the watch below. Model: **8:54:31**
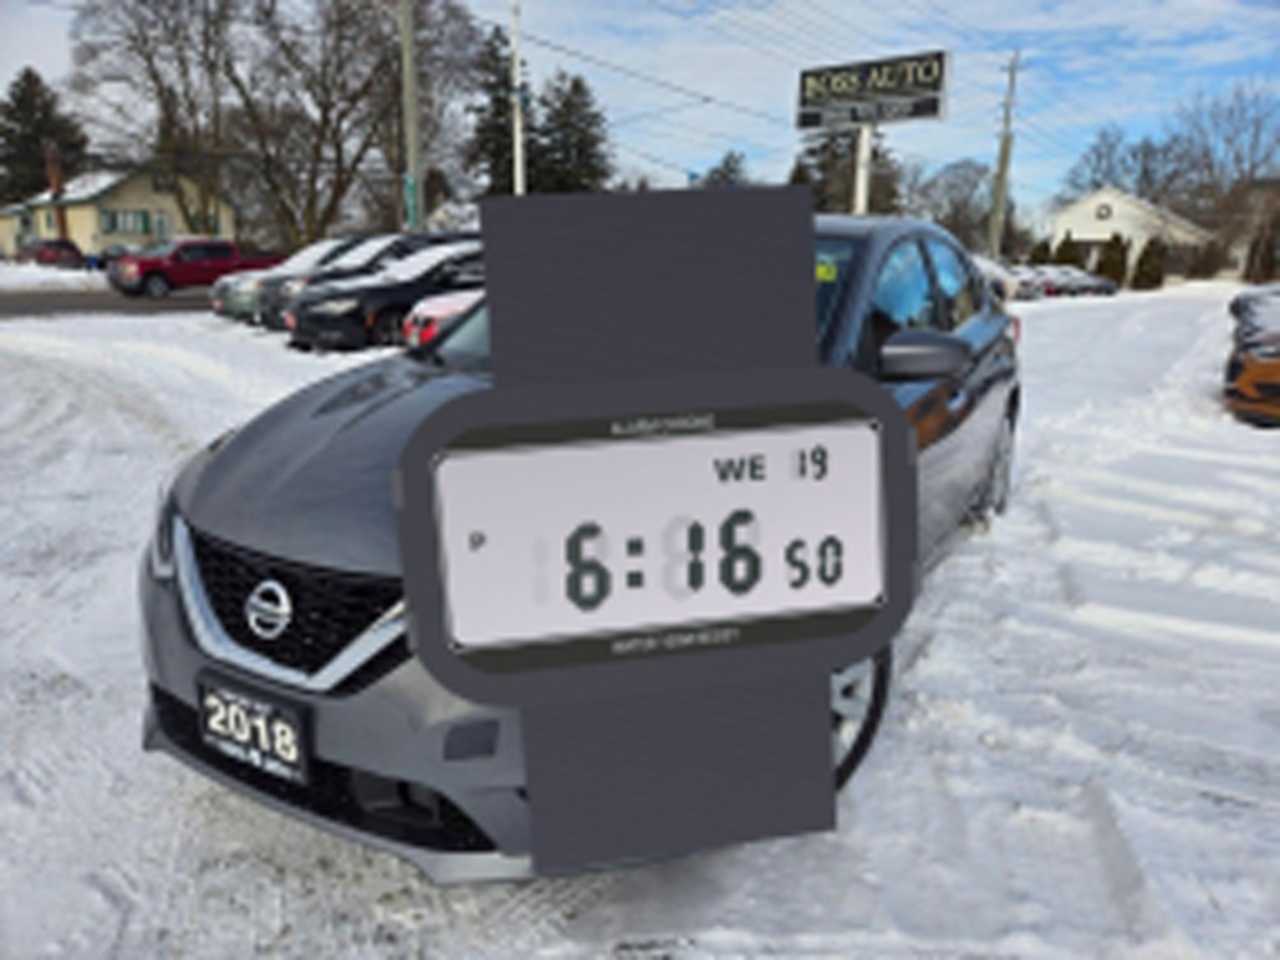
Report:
**6:16:50**
